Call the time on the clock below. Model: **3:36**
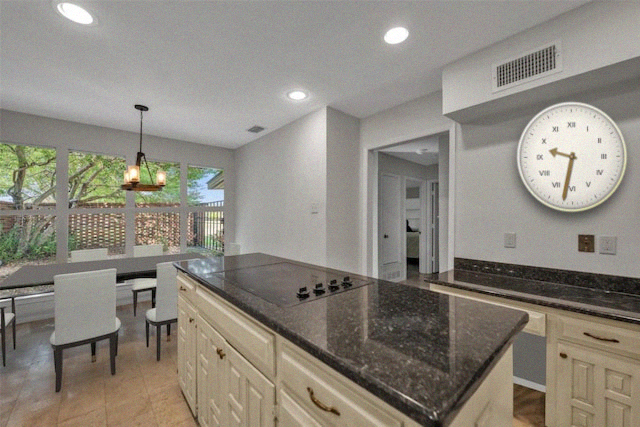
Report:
**9:32**
